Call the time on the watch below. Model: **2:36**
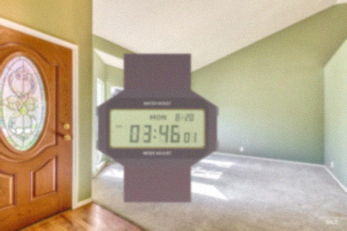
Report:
**3:46**
